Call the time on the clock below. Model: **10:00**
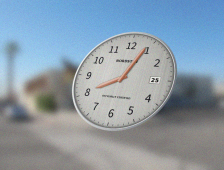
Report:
**8:04**
